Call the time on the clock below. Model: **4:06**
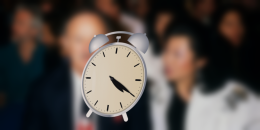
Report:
**4:20**
